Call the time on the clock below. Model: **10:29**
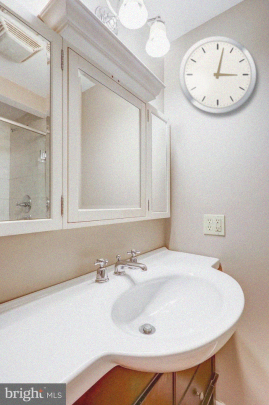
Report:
**3:02**
